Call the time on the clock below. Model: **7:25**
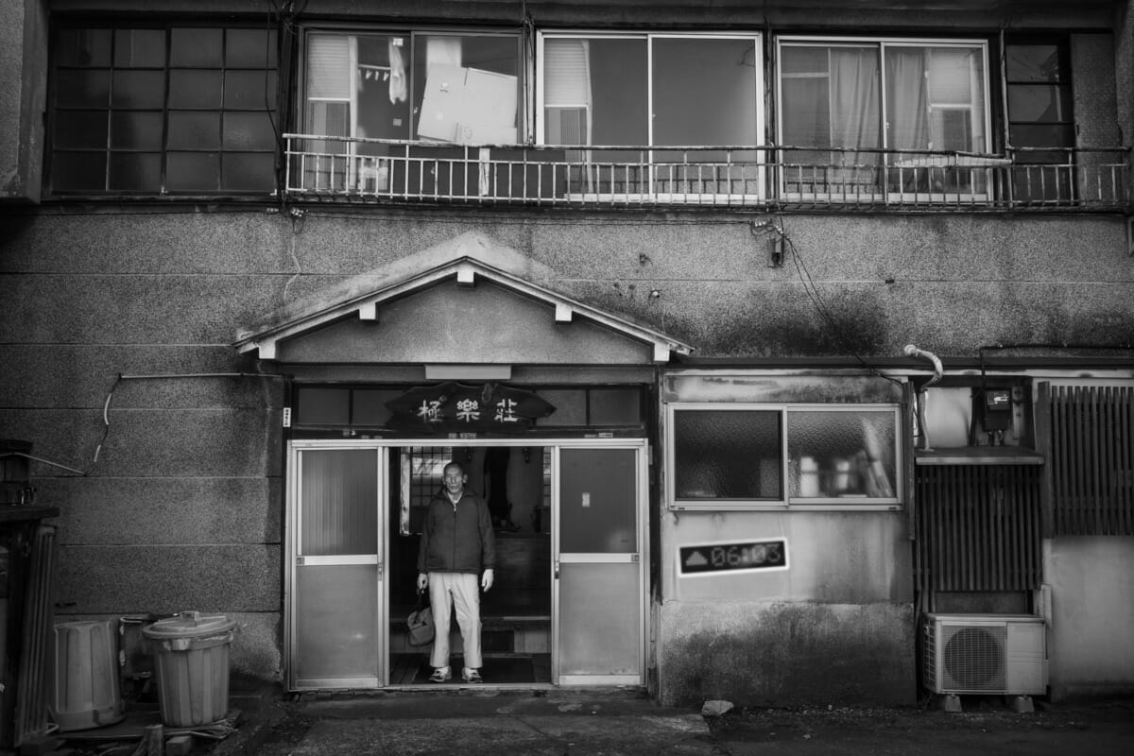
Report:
**6:03**
